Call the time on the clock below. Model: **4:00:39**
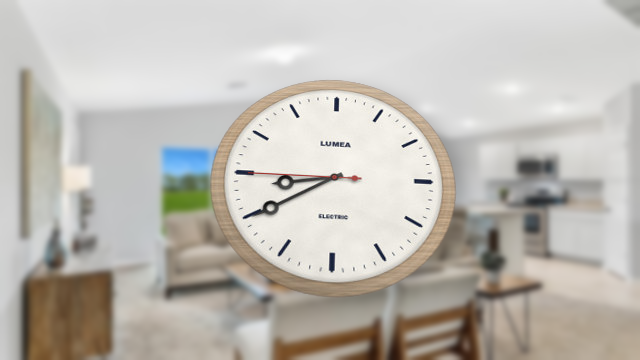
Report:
**8:39:45**
